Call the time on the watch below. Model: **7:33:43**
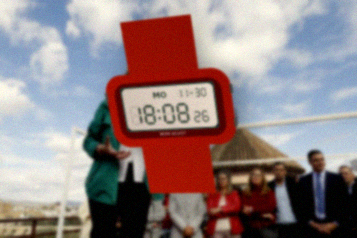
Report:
**18:08:26**
